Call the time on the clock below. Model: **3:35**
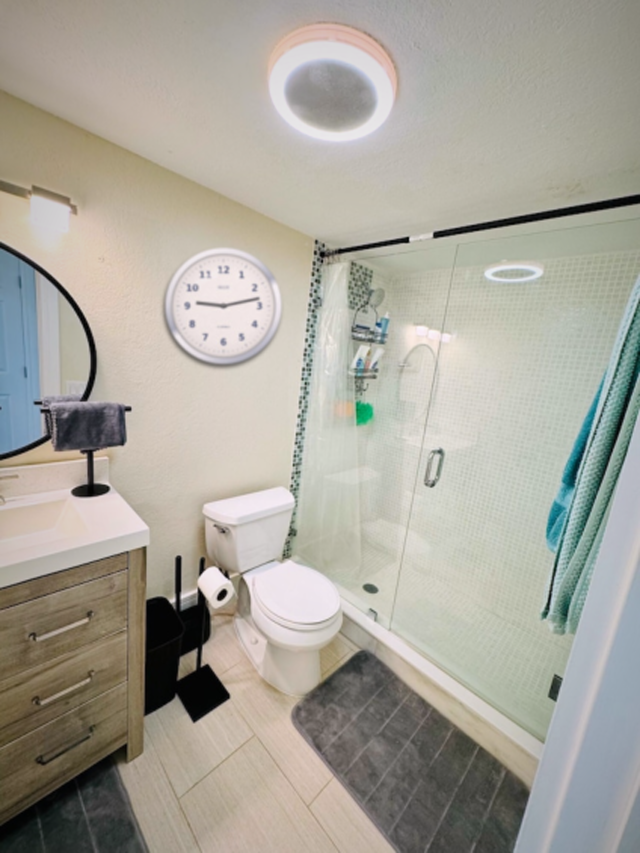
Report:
**9:13**
